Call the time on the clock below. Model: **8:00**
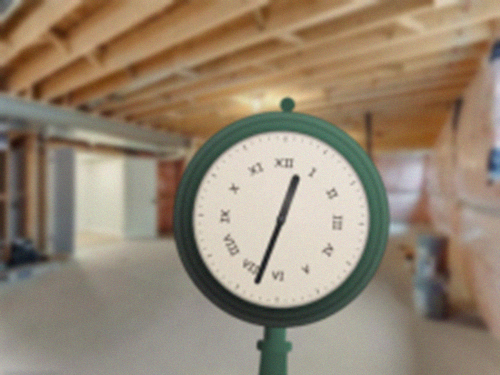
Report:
**12:33**
